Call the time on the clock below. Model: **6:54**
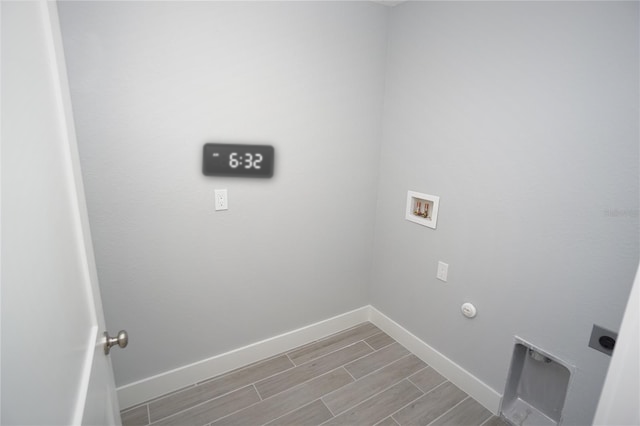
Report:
**6:32**
